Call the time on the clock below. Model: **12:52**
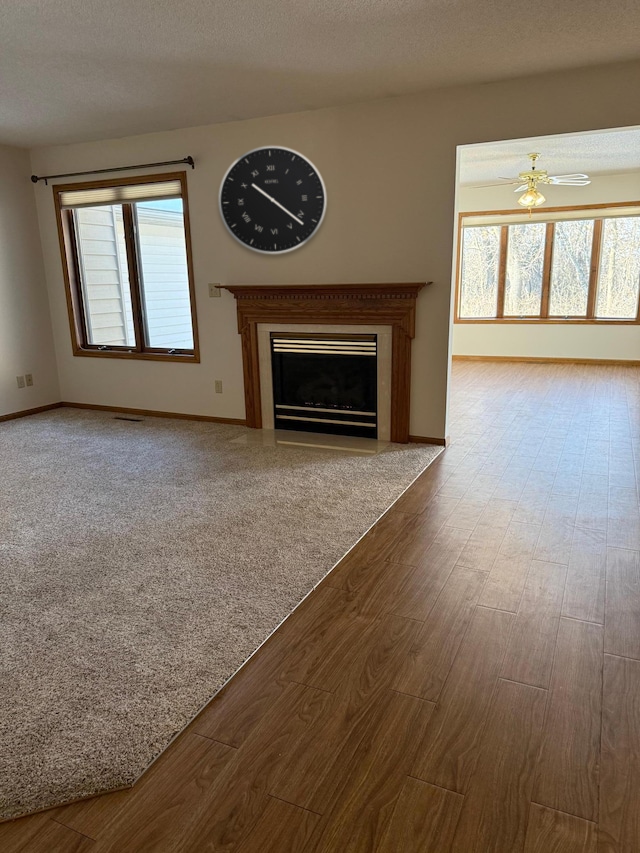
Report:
**10:22**
